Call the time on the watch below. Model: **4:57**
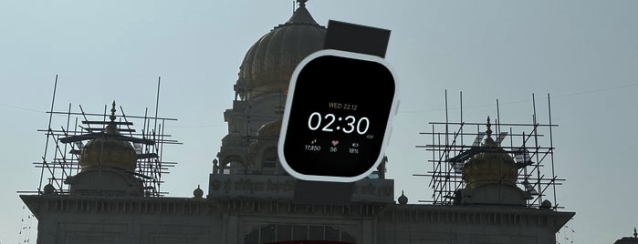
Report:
**2:30**
